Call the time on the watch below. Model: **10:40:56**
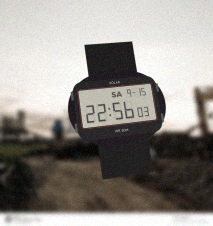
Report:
**22:56:03**
